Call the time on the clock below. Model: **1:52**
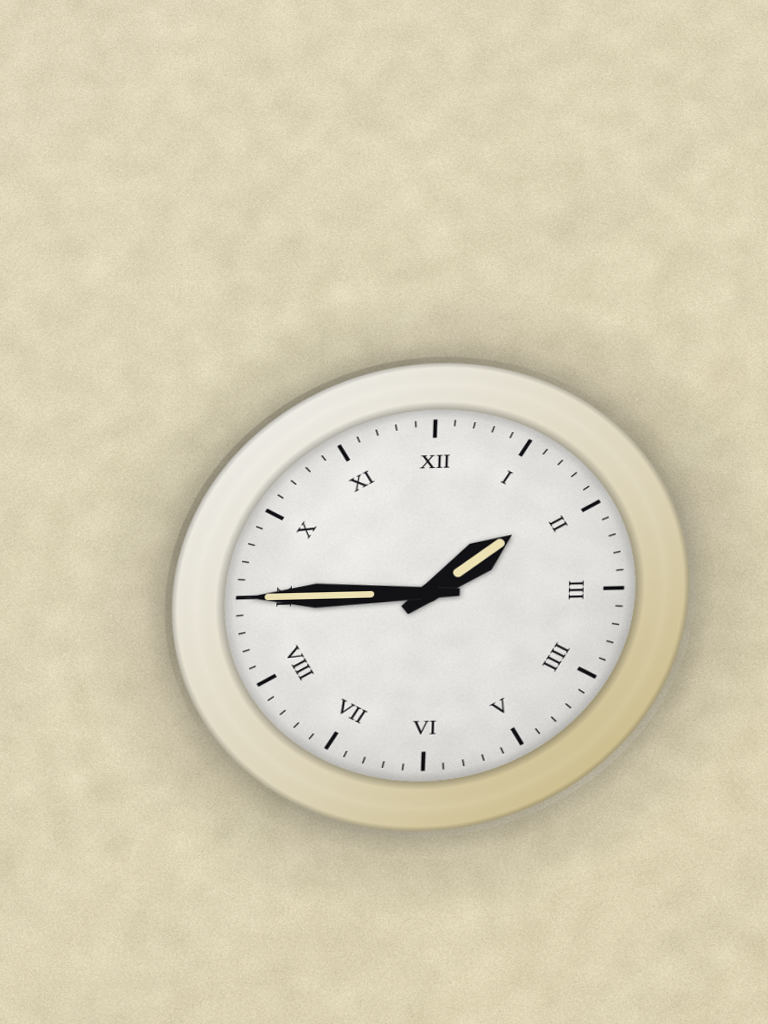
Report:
**1:45**
